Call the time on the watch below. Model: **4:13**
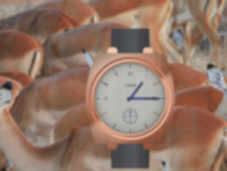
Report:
**1:15**
